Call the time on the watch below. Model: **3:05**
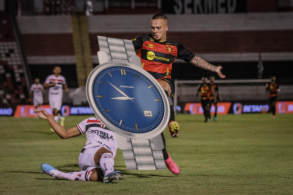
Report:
**8:52**
